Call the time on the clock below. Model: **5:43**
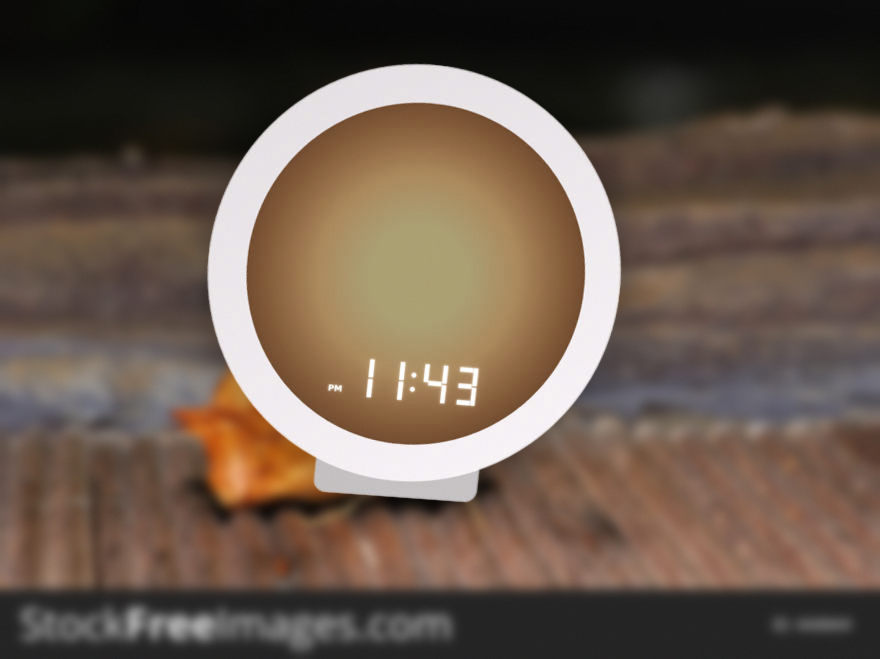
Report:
**11:43**
